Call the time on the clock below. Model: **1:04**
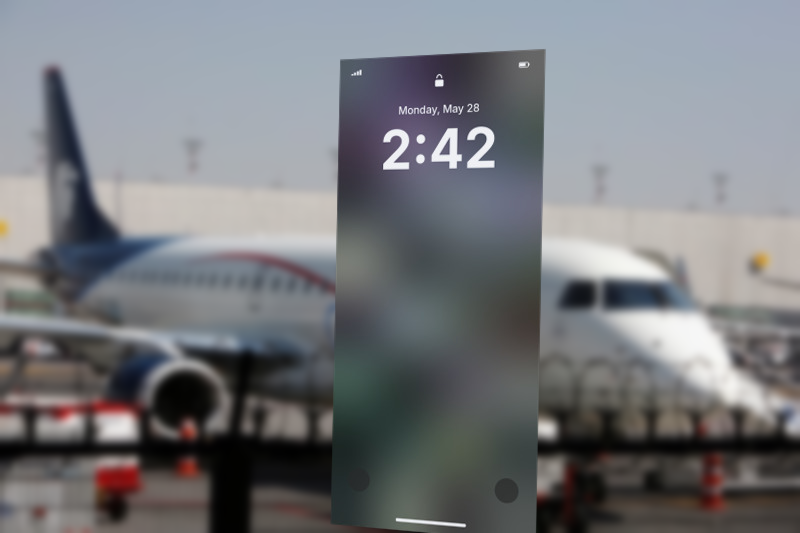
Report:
**2:42**
